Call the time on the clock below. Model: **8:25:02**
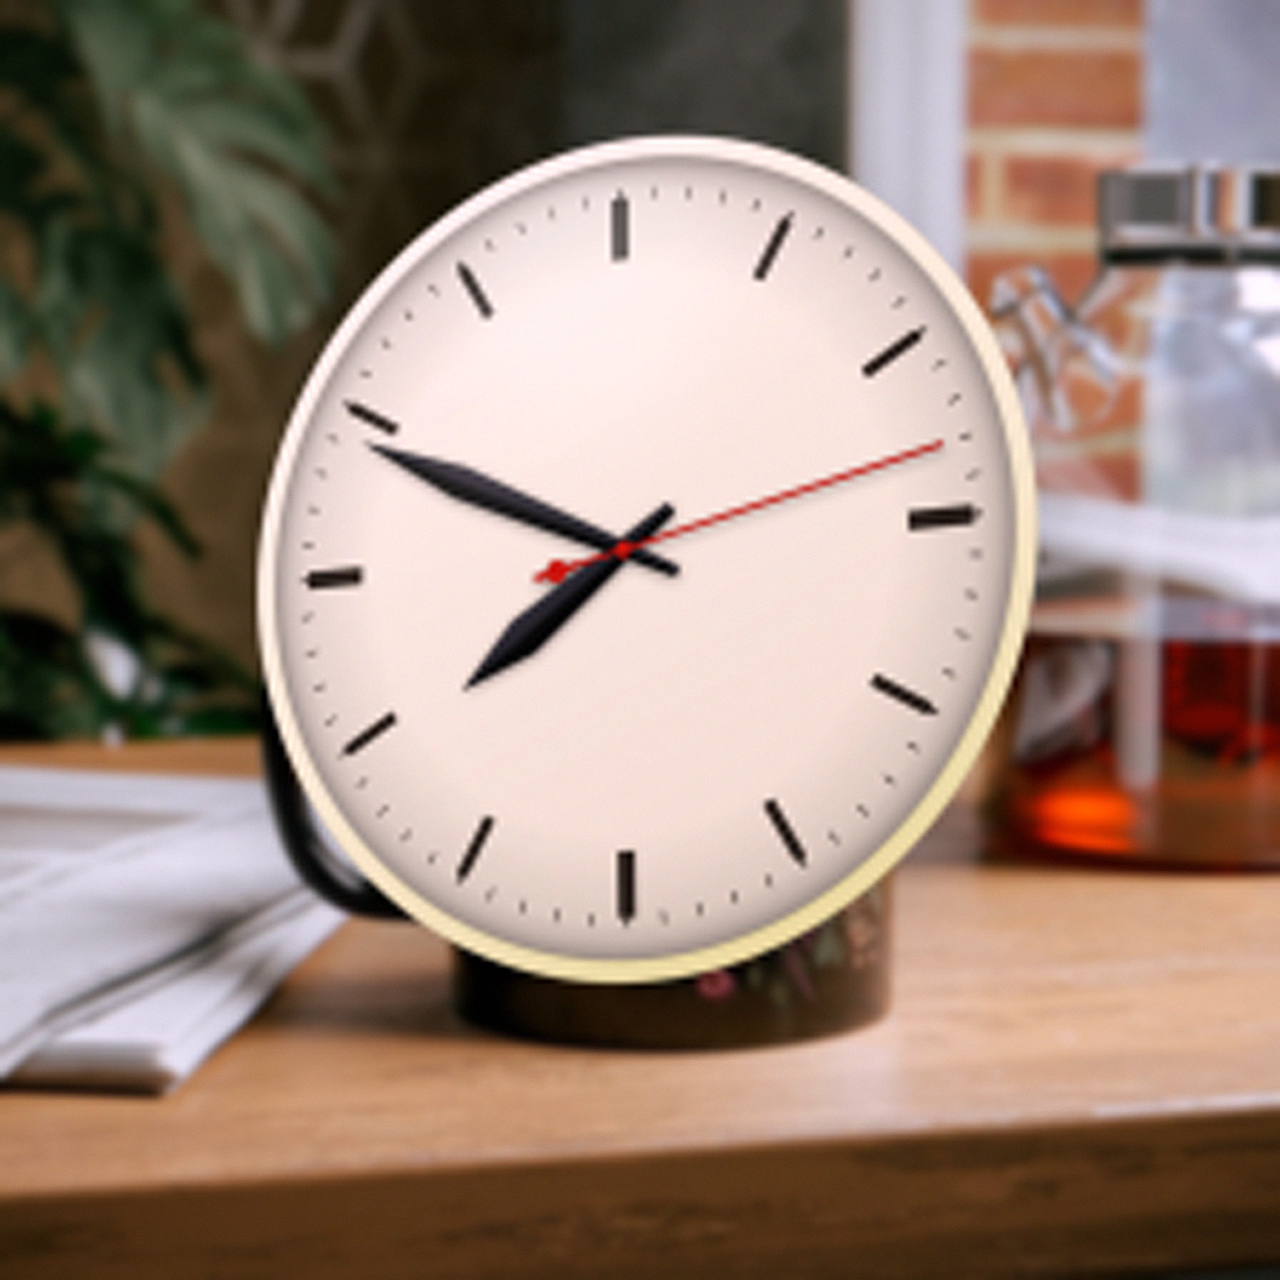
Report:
**7:49:13**
